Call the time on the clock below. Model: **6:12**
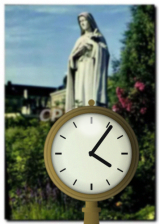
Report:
**4:06**
